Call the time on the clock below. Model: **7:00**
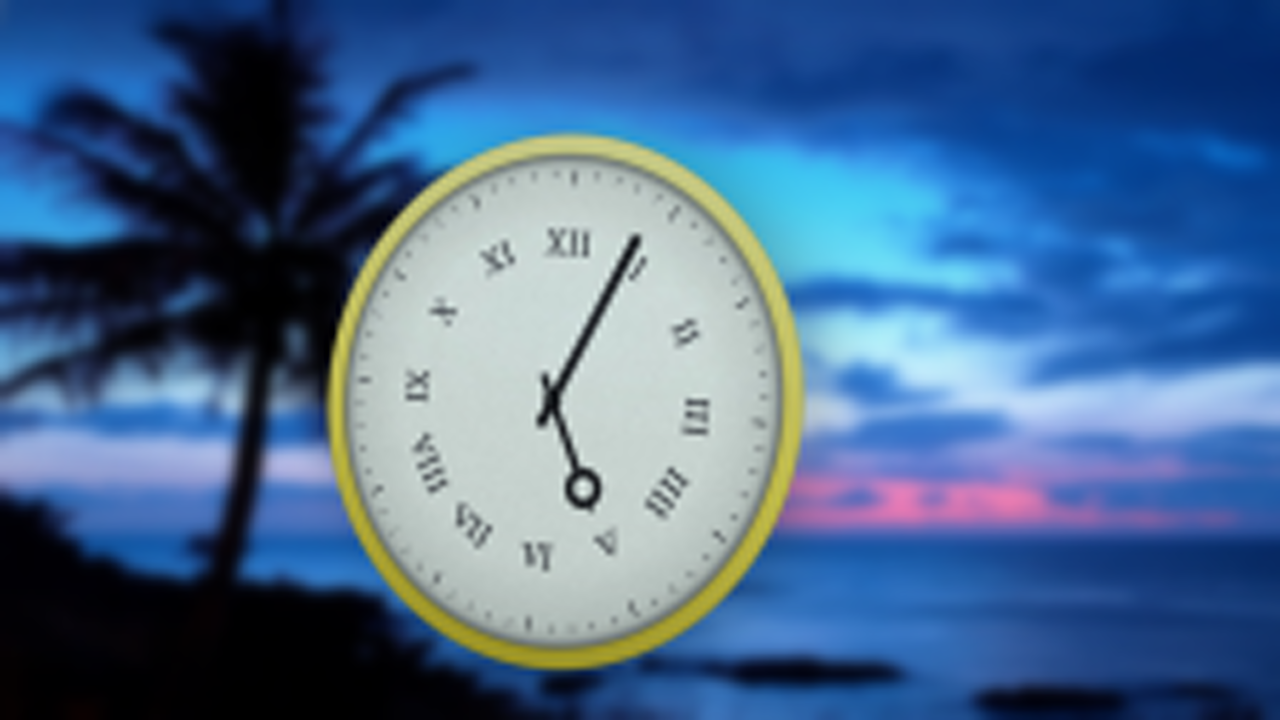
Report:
**5:04**
